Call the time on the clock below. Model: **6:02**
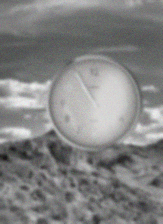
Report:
**10:55**
